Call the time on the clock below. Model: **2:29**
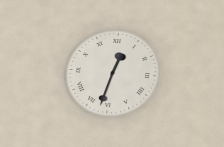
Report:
**12:32**
